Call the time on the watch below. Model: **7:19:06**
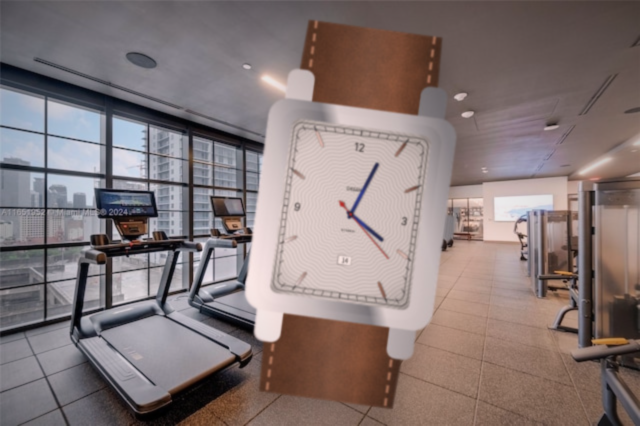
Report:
**4:03:22**
